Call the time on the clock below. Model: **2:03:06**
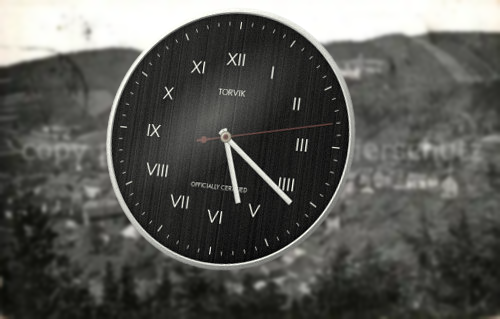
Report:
**5:21:13**
